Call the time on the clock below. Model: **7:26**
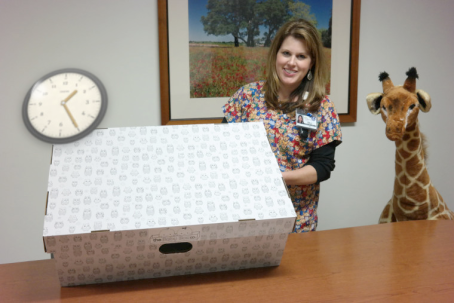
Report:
**1:25**
